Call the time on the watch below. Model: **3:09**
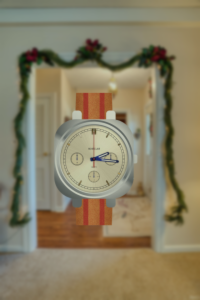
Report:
**2:16**
